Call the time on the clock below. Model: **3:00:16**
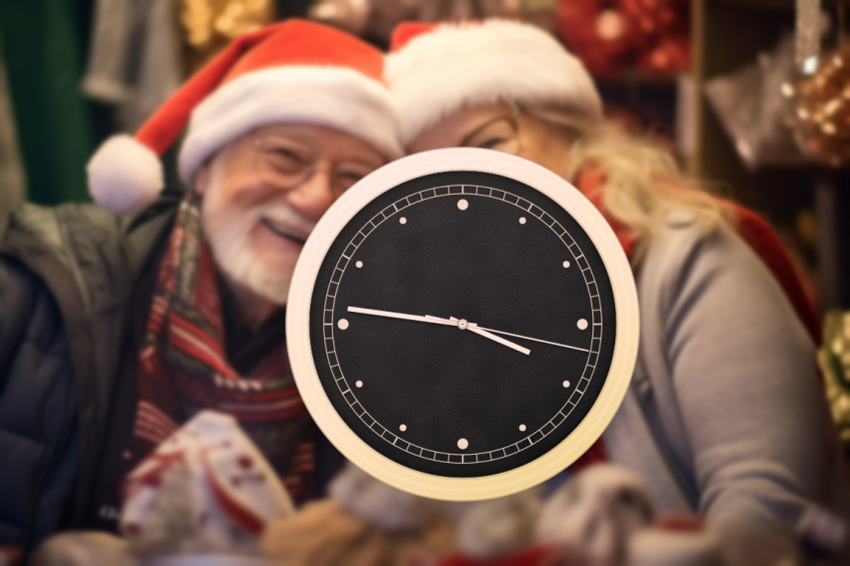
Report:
**3:46:17**
